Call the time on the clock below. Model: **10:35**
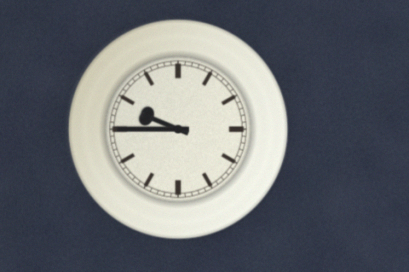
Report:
**9:45**
